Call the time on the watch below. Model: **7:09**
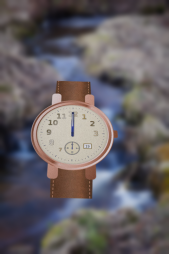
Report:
**12:00**
